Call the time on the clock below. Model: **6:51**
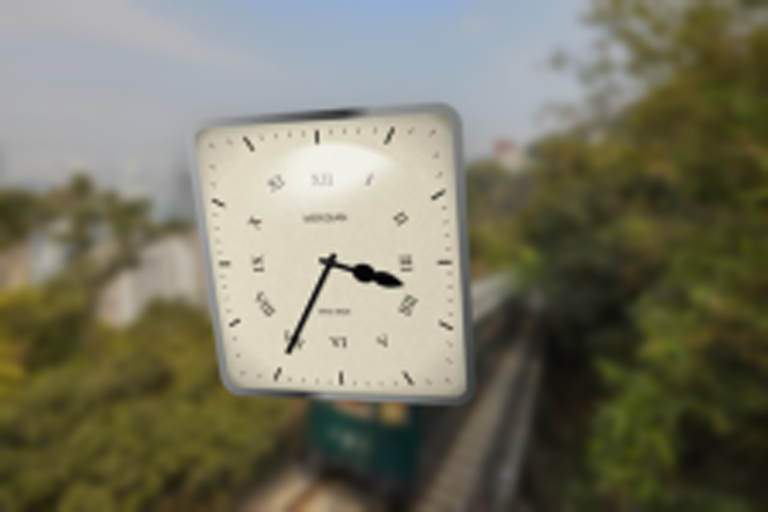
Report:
**3:35**
